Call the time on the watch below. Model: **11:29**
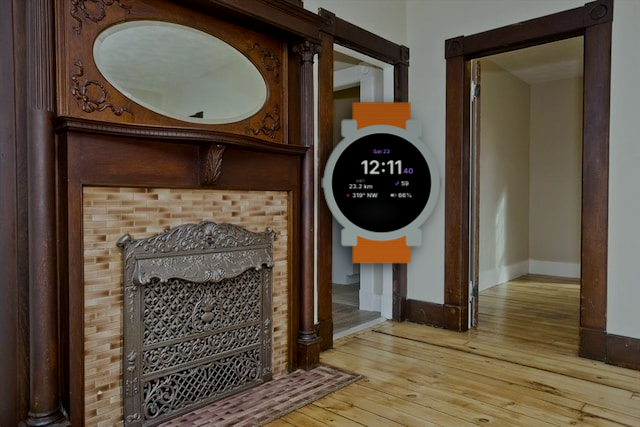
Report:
**12:11**
